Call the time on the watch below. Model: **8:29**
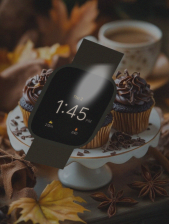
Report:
**1:45**
